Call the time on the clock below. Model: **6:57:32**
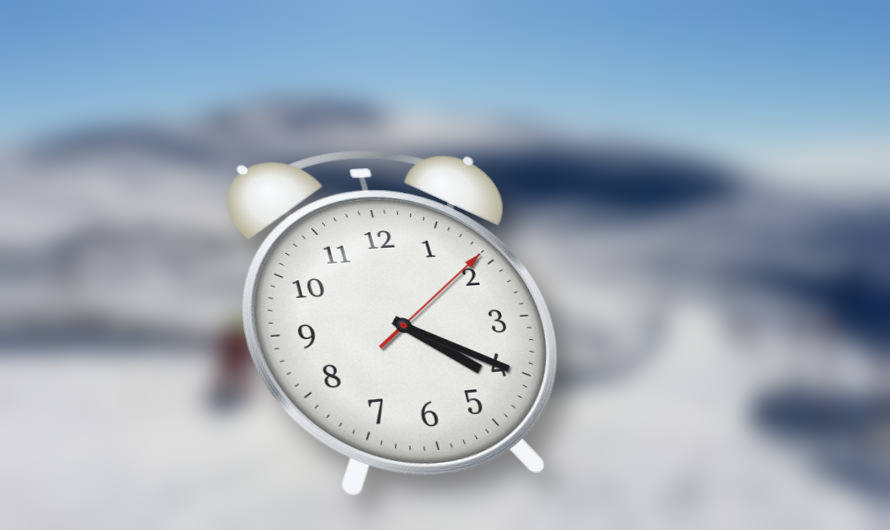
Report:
**4:20:09**
